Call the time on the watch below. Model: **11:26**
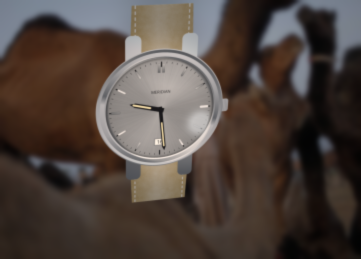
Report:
**9:29**
